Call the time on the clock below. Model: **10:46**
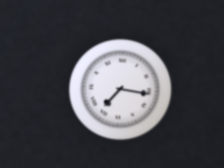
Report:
**7:16**
